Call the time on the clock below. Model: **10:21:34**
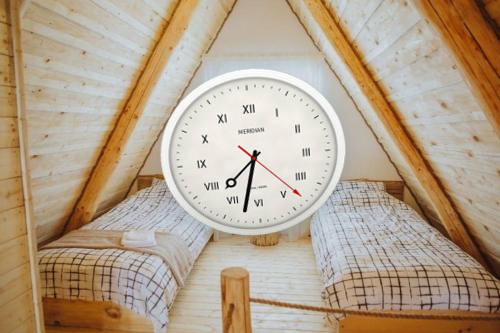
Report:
**7:32:23**
